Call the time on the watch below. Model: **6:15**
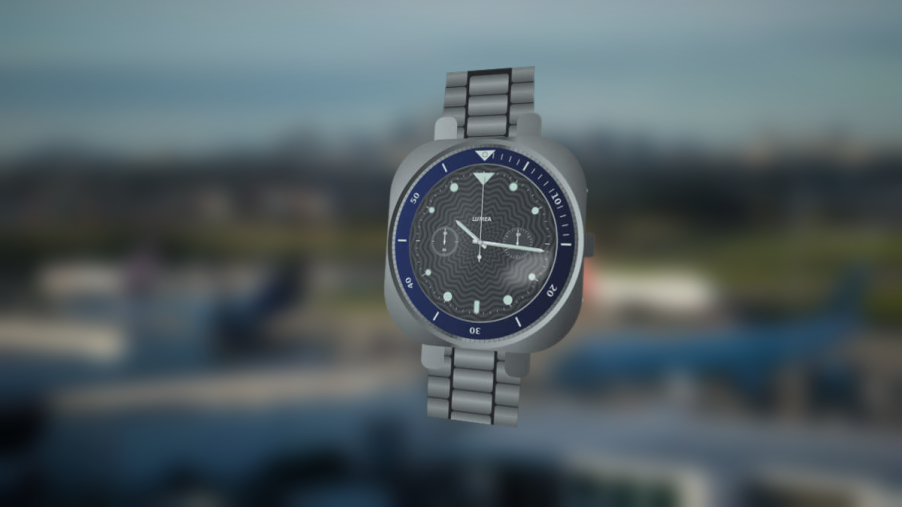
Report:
**10:16**
